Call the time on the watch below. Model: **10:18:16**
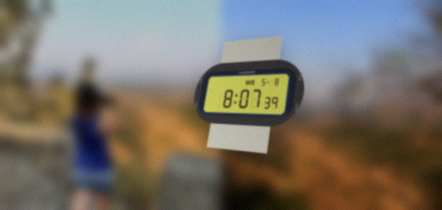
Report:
**8:07:39**
